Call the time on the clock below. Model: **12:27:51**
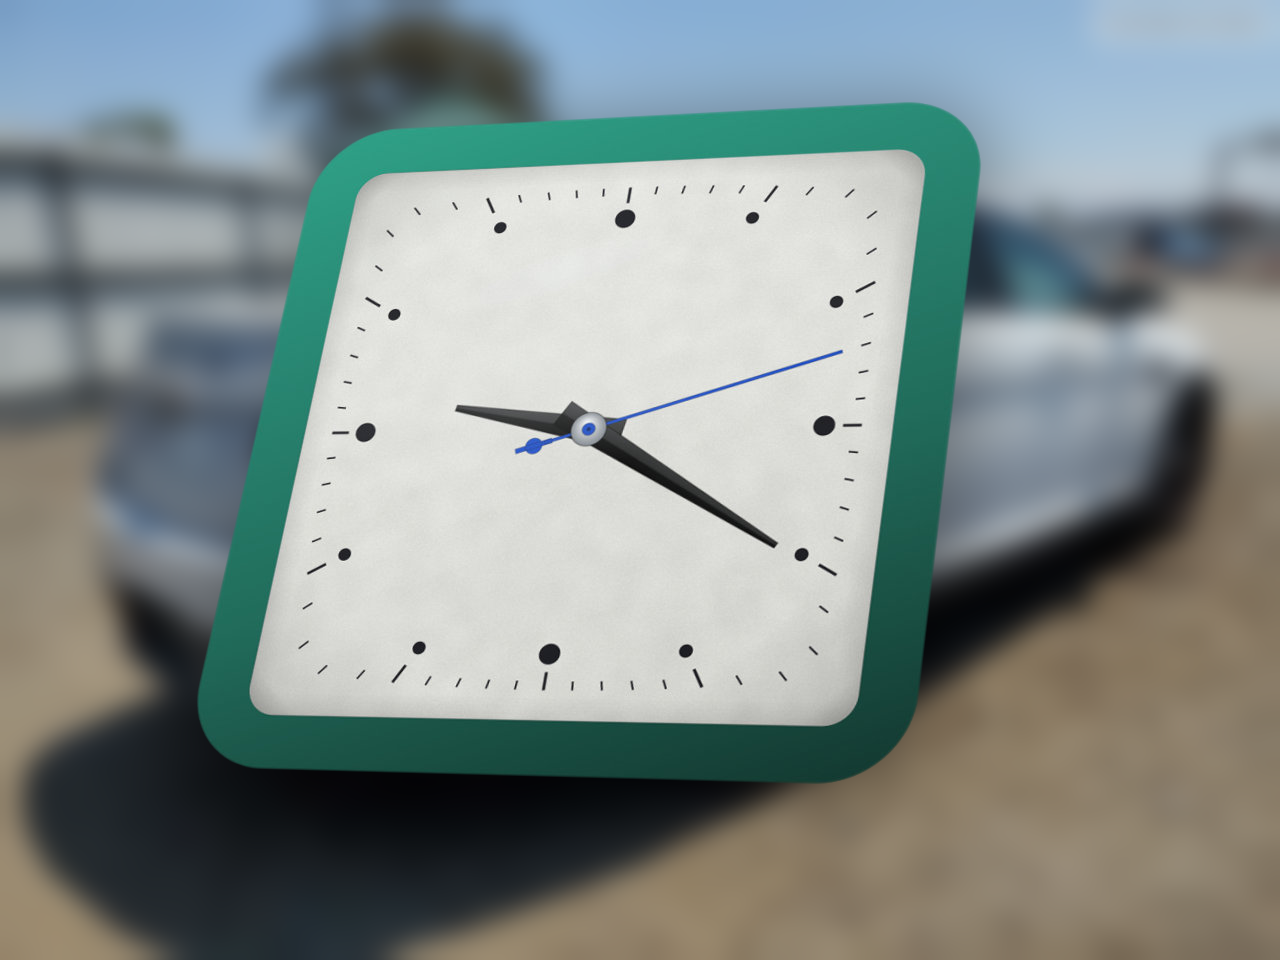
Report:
**9:20:12**
